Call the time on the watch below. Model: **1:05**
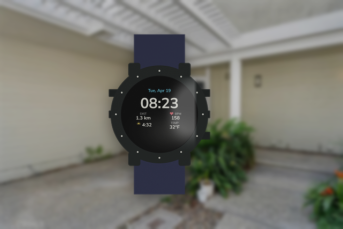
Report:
**8:23**
